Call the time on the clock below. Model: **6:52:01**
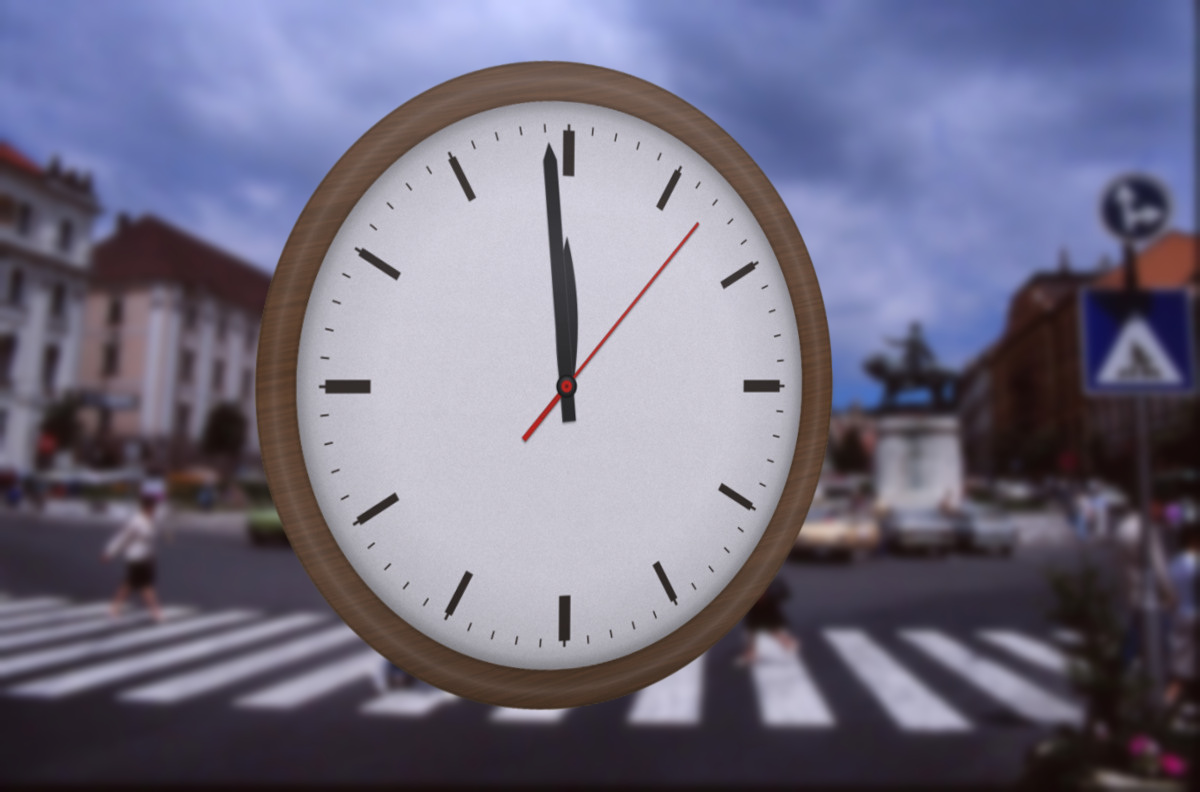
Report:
**11:59:07**
